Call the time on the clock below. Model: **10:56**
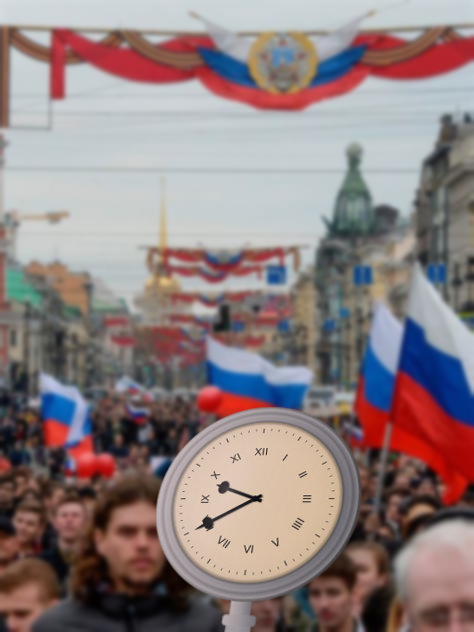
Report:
**9:40**
